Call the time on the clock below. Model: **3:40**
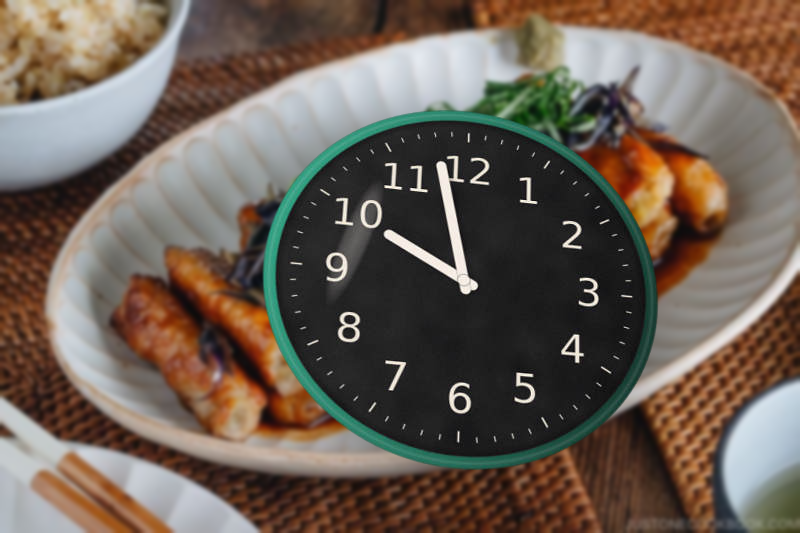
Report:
**9:58**
